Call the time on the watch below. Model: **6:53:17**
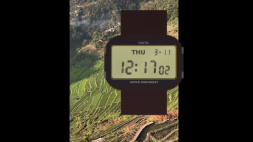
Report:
**12:17:02**
